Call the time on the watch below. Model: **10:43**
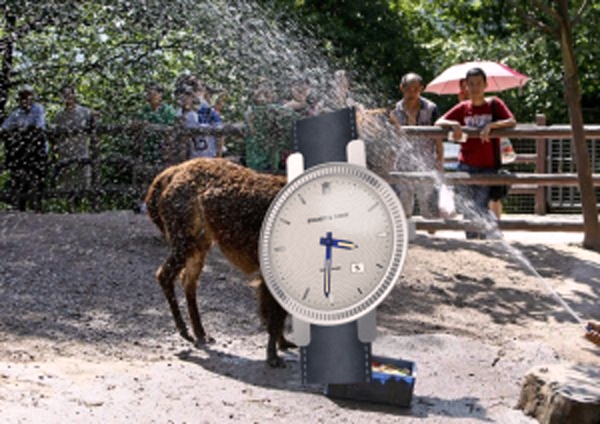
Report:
**3:31**
